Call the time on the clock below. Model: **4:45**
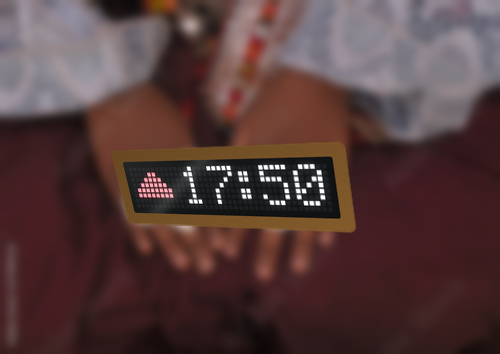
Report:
**17:50**
